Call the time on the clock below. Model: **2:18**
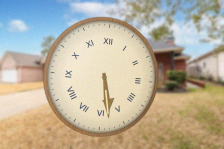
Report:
**5:28**
